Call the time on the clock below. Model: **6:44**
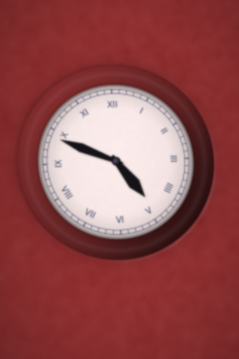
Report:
**4:49**
